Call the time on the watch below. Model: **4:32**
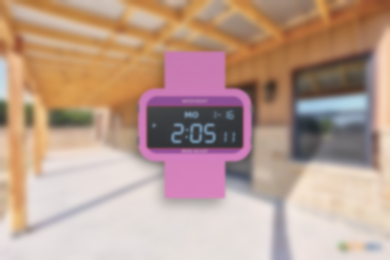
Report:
**2:05**
